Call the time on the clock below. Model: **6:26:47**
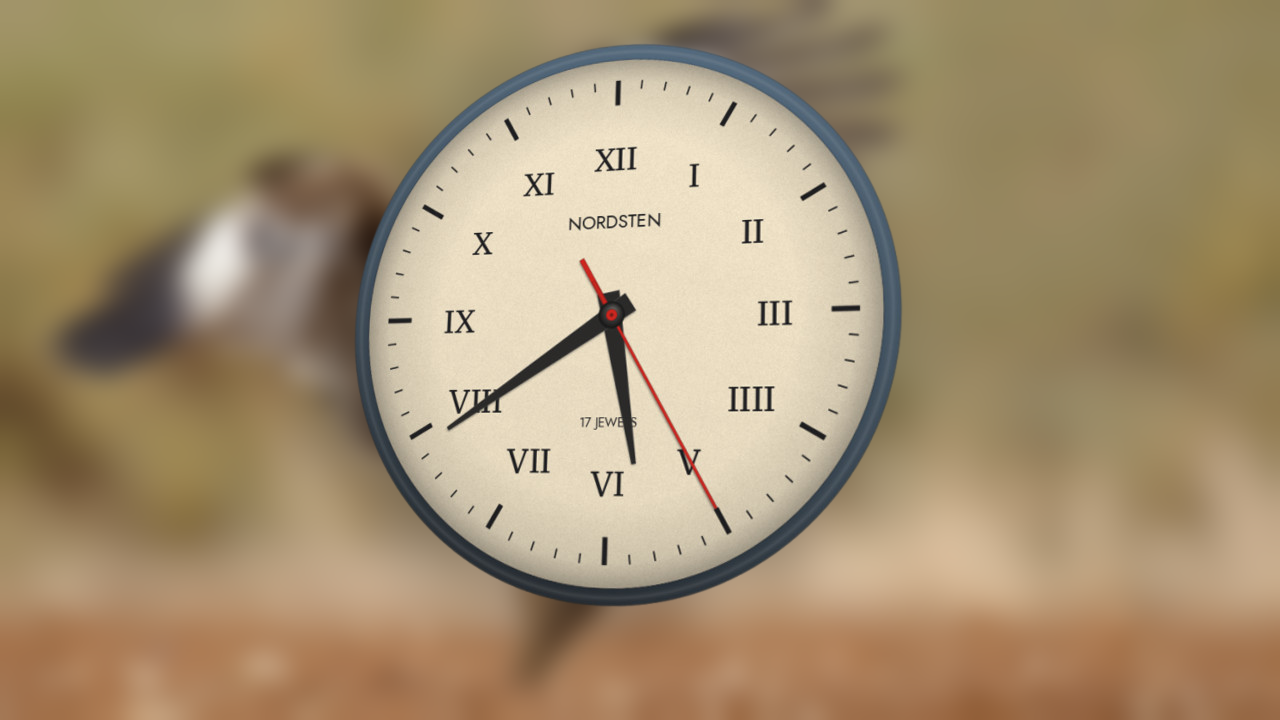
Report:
**5:39:25**
